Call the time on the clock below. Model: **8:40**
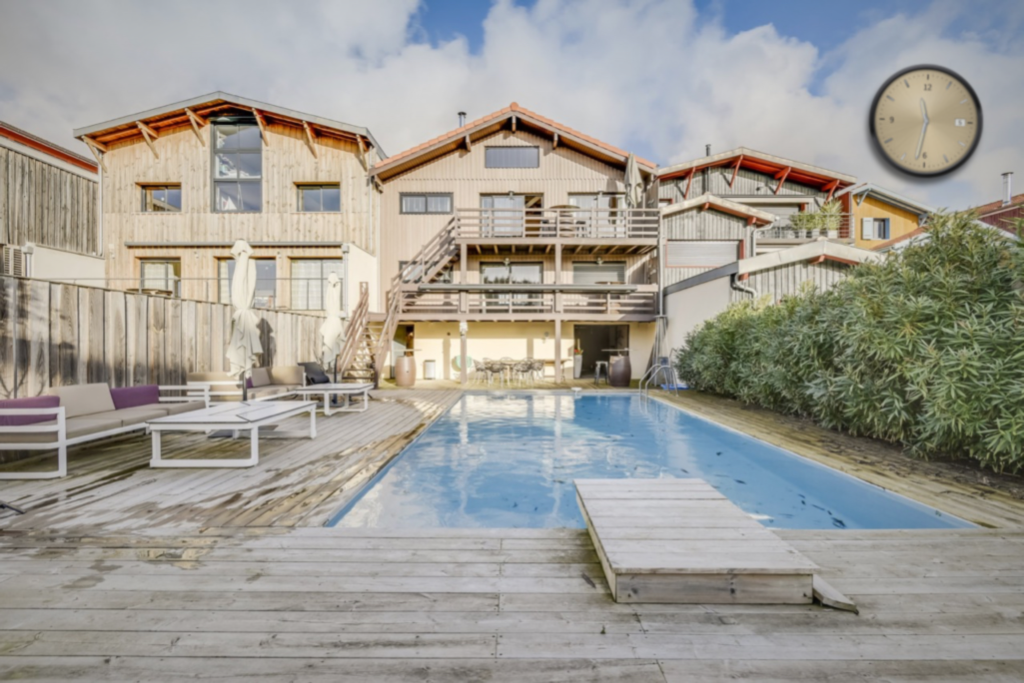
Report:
**11:32**
